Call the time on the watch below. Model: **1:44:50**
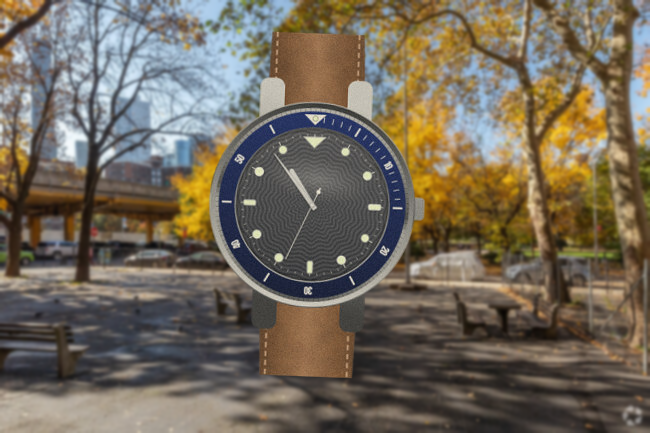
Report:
**10:53:34**
